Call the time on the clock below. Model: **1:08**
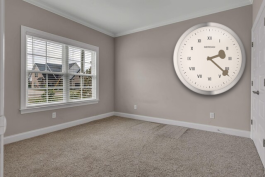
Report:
**2:22**
